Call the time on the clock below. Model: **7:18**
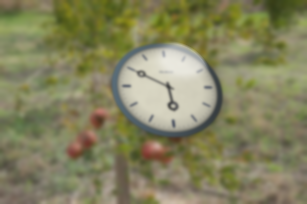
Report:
**5:50**
